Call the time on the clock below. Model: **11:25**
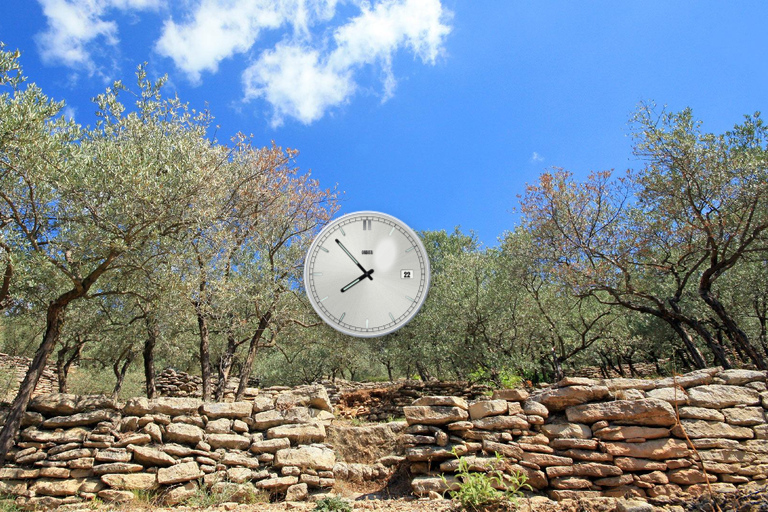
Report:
**7:53**
